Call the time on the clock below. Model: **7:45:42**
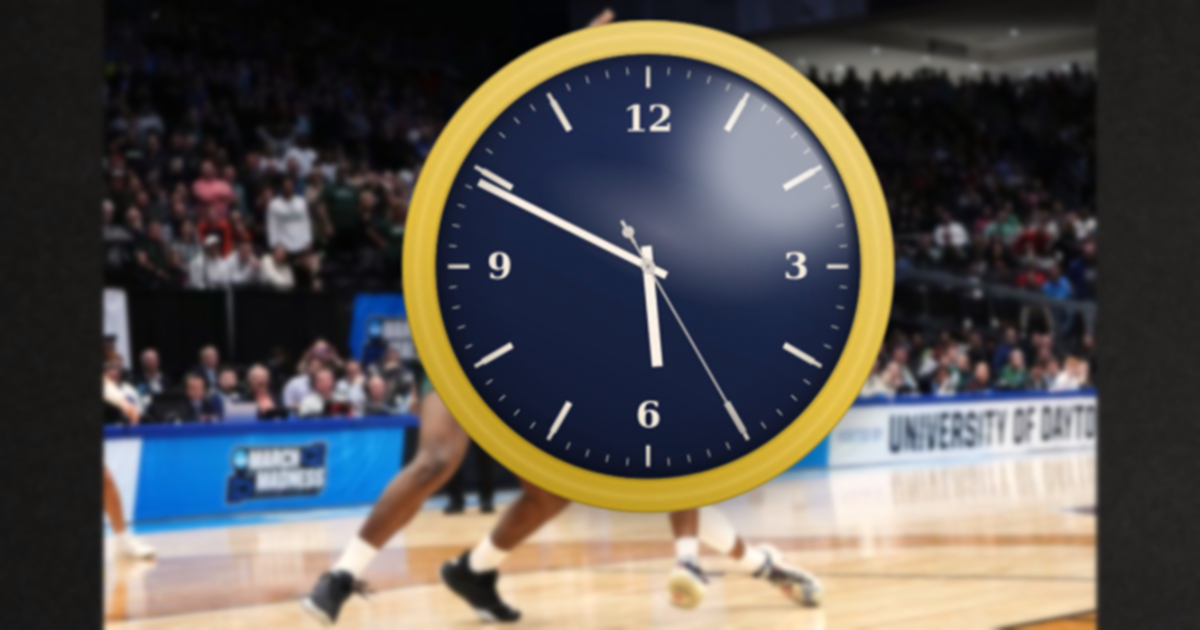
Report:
**5:49:25**
